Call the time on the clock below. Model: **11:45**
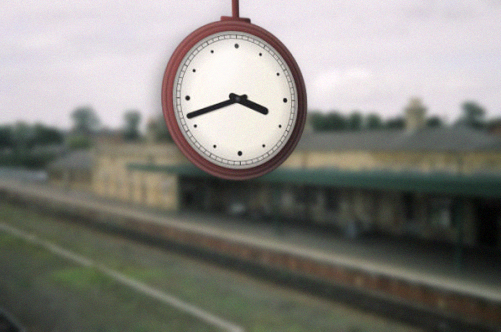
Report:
**3:42**
